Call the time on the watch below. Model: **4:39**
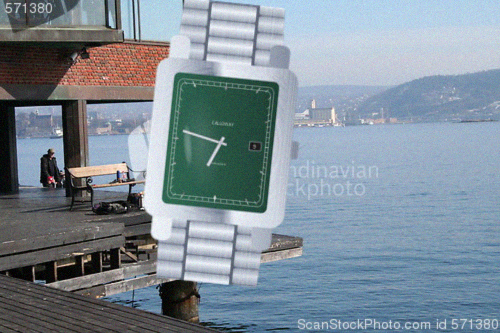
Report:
**6:47**
